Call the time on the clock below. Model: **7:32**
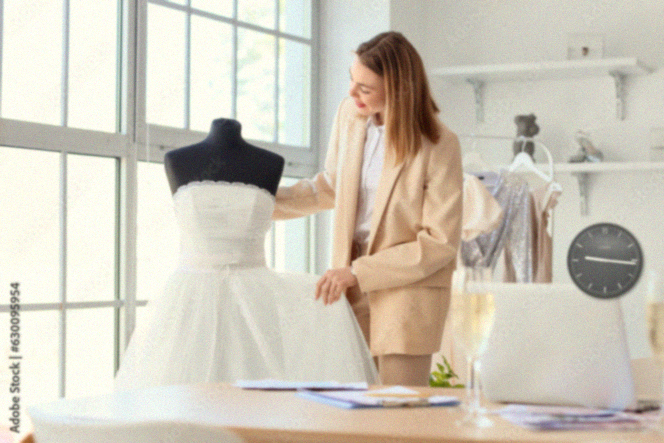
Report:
**9:16**
